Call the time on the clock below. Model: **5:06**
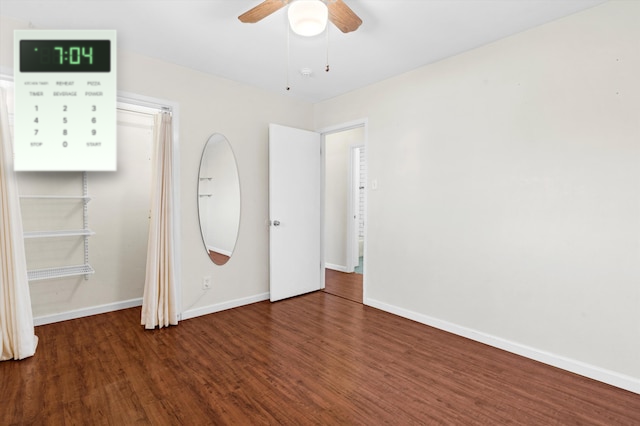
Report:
**7:04**
